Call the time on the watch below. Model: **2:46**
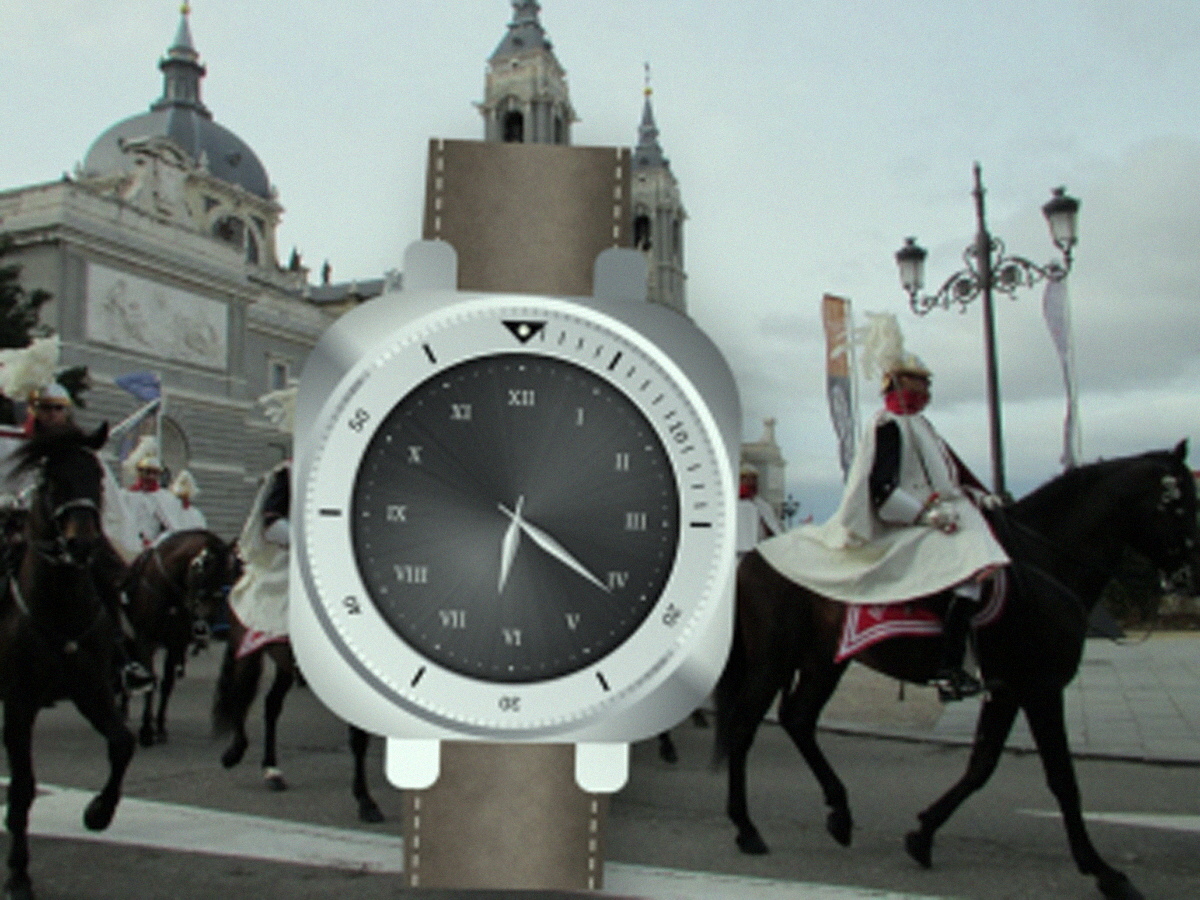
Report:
**6:21**
